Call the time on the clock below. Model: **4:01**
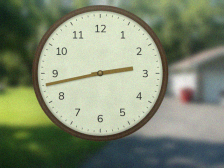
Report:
**2:43**
